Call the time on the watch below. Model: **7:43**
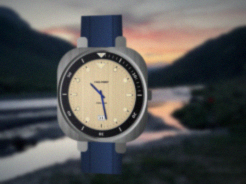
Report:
**10:28**
